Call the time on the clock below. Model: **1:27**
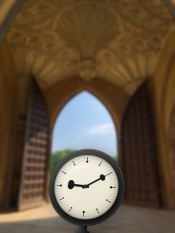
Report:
**9:10**
